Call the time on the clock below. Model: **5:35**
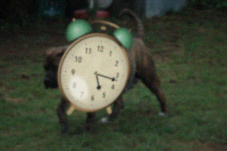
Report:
**5:17**
